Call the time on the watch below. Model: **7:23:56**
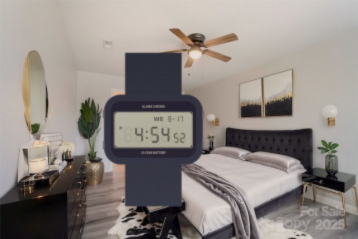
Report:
**4:54:52**
